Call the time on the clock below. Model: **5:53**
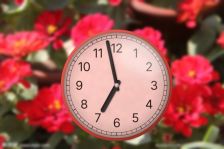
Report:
**6:58**
